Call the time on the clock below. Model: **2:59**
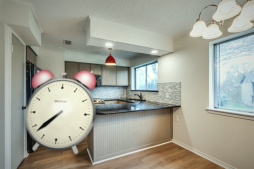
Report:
**7:38**
